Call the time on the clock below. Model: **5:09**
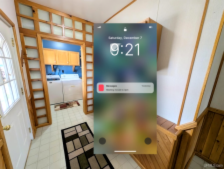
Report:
**9:21**
